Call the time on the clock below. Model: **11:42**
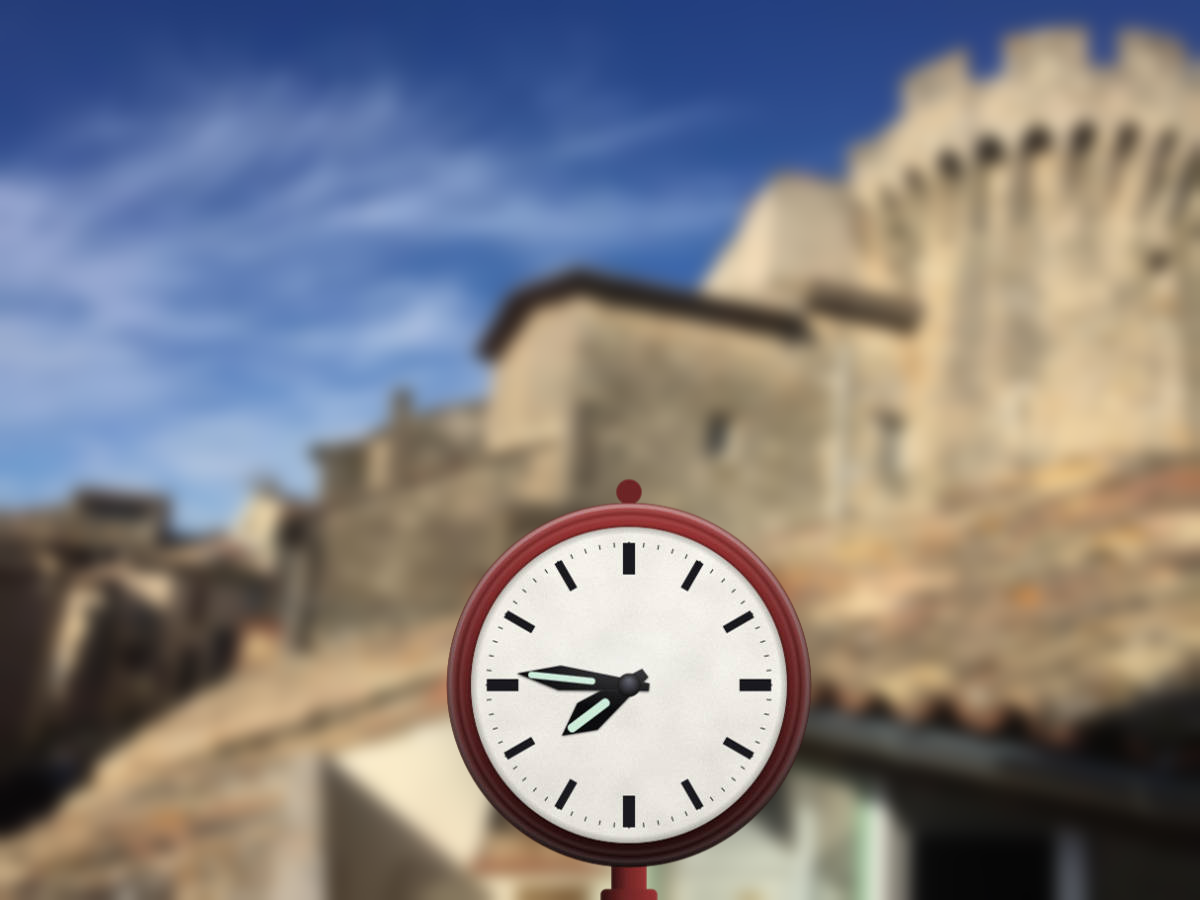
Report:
**7:46**
